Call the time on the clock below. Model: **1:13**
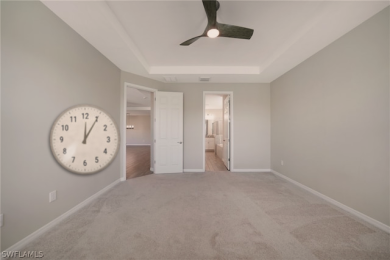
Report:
**12:05**
